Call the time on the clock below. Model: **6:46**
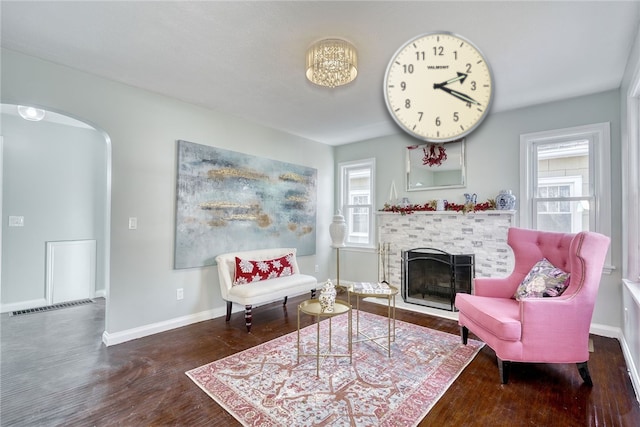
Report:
**2:19**
